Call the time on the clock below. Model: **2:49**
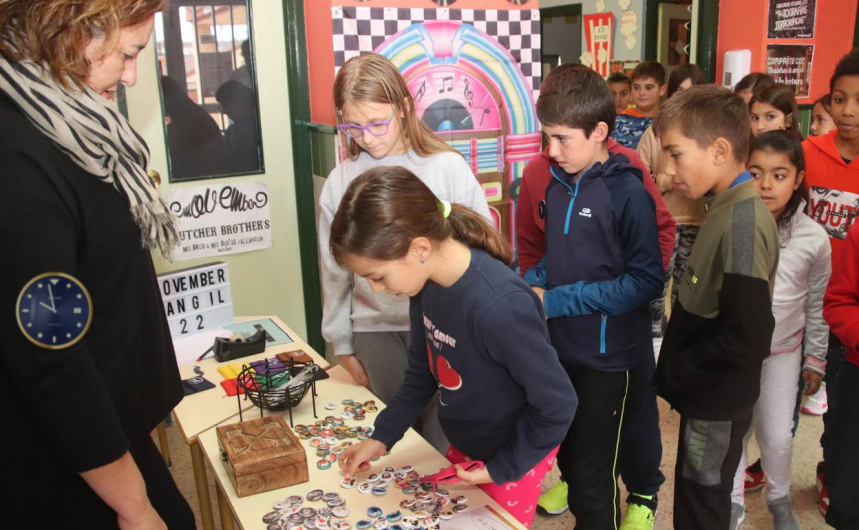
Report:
**9:58**
